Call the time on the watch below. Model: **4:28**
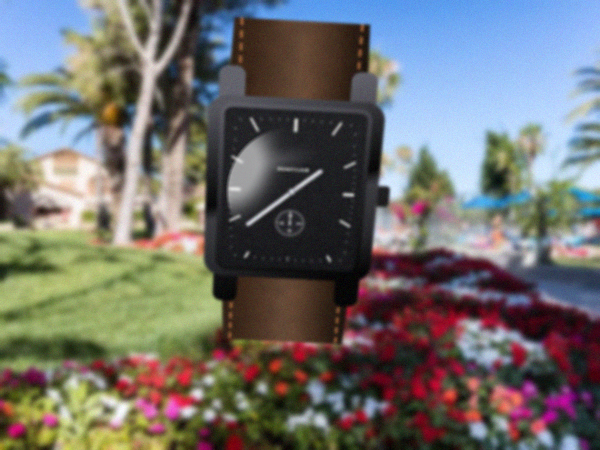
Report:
**1:38**
